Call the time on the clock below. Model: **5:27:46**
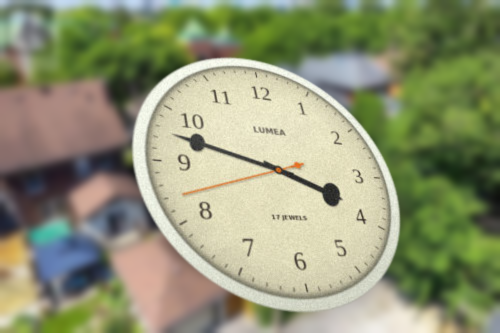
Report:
**3:47:42**
